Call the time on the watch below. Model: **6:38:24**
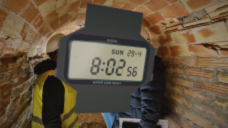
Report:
**8:02:56**
